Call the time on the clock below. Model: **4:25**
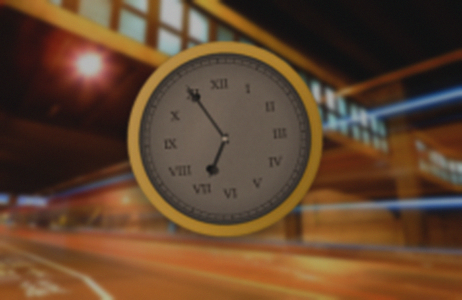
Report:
**6:55**
